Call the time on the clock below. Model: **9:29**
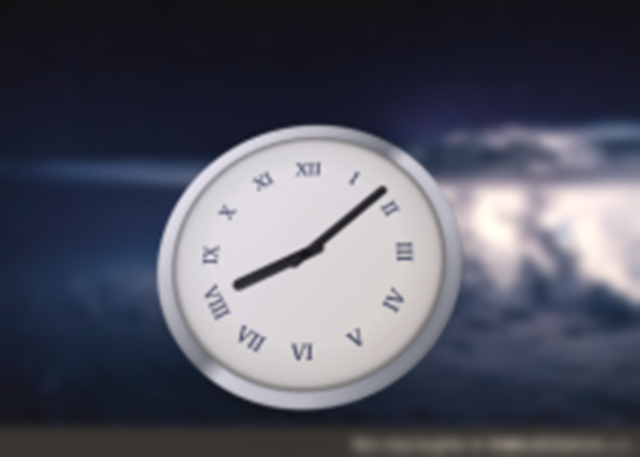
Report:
**8:08**
